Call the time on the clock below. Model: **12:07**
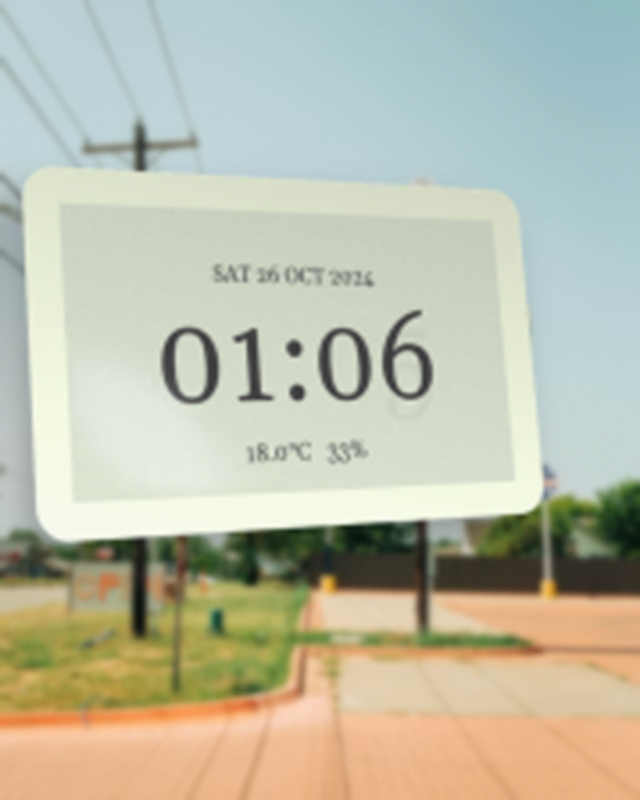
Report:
**1:06**
